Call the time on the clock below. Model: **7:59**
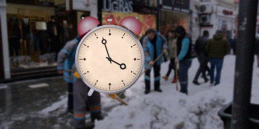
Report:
**3:57**
